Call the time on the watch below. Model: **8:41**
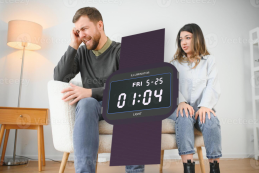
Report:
**1:04**
